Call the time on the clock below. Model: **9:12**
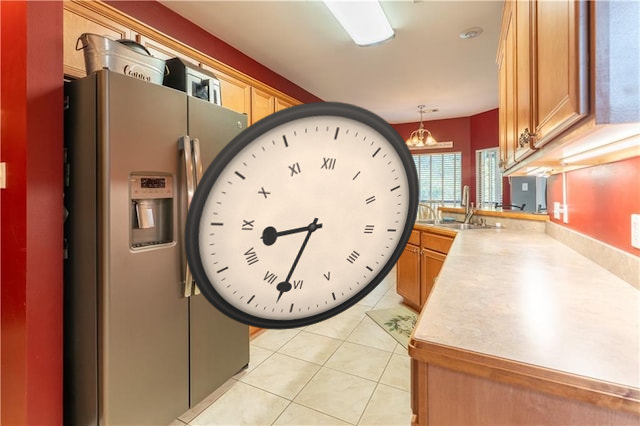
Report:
**8:32**
